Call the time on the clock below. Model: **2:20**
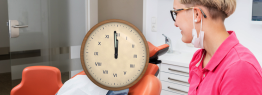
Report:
**11:59**
